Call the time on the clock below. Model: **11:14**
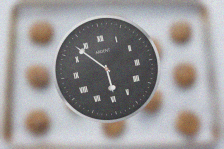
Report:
**5:53**
